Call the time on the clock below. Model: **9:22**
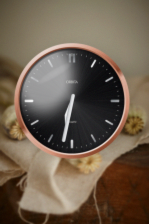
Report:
**6:32**
